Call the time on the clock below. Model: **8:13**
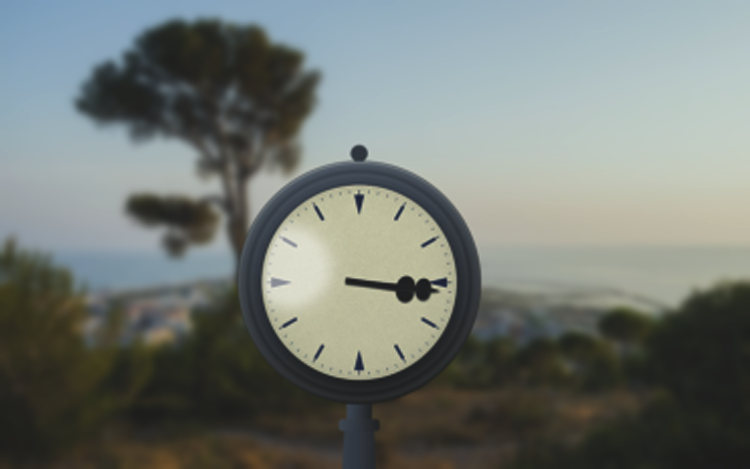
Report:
**3:16**
